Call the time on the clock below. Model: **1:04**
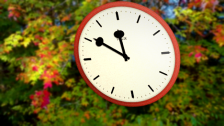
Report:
**11:51**
